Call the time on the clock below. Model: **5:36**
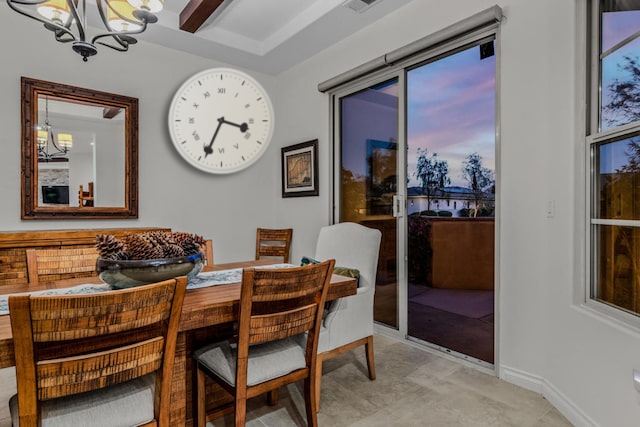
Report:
**3:34**
